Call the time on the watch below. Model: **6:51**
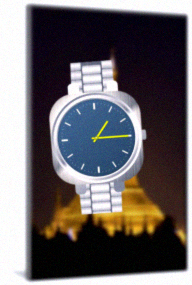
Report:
**1:15**
